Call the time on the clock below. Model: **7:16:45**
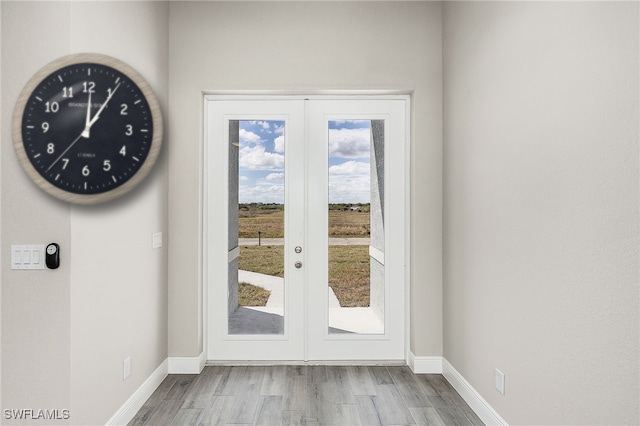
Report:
**12:05:37**
